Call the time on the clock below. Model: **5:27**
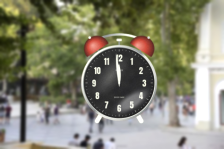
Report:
**11:59**
